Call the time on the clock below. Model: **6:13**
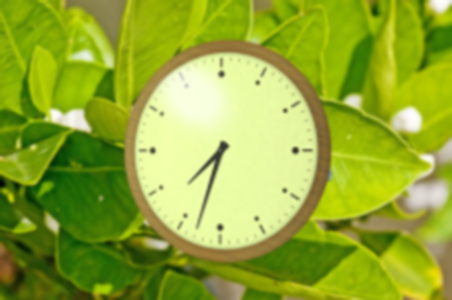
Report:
**7:33**
